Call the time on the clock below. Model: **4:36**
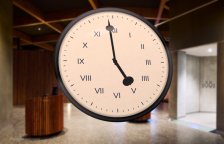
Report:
**4:59**
